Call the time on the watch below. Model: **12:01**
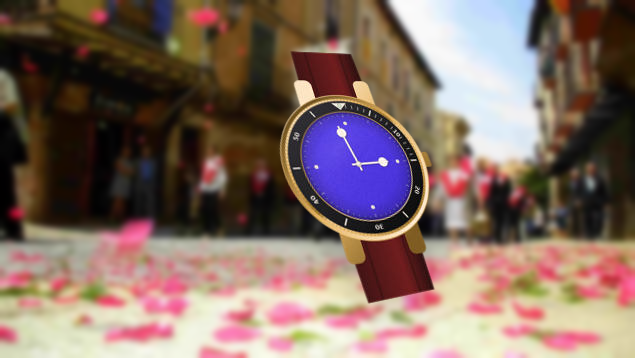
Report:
**2:58**
